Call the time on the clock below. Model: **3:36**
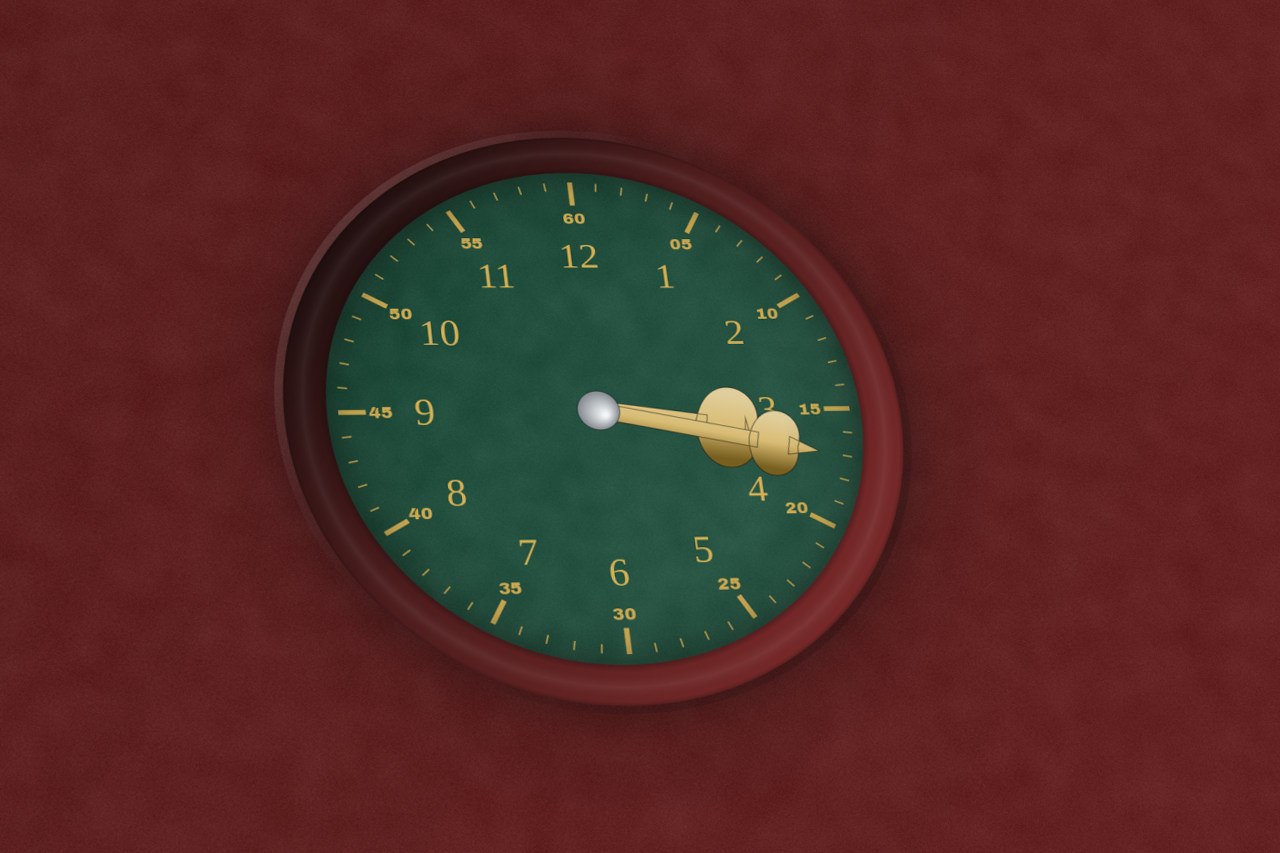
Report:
**3:17**
